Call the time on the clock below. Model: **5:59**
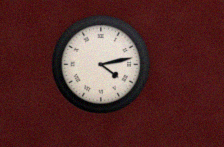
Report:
**4:13**
